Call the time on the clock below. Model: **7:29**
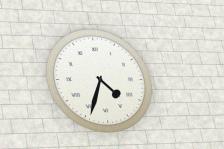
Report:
**4:34**
